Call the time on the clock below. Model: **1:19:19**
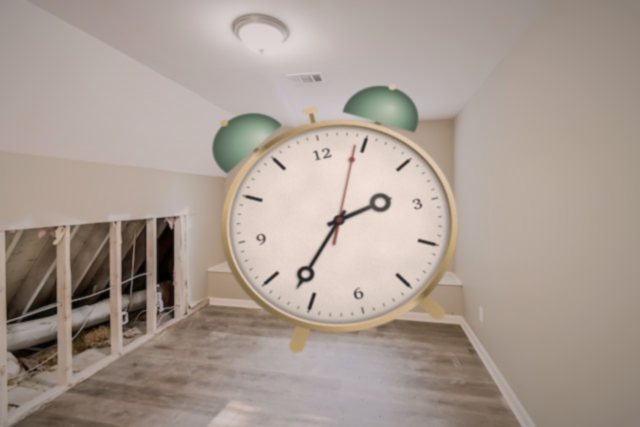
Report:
**2:37:04**
